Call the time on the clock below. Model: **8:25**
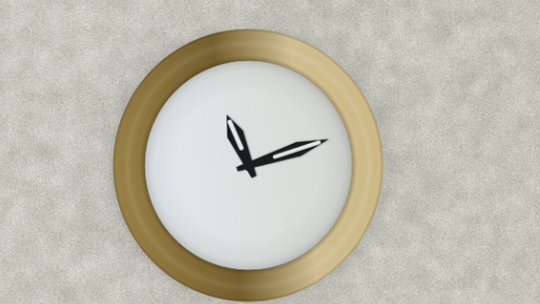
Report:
**11:12**
